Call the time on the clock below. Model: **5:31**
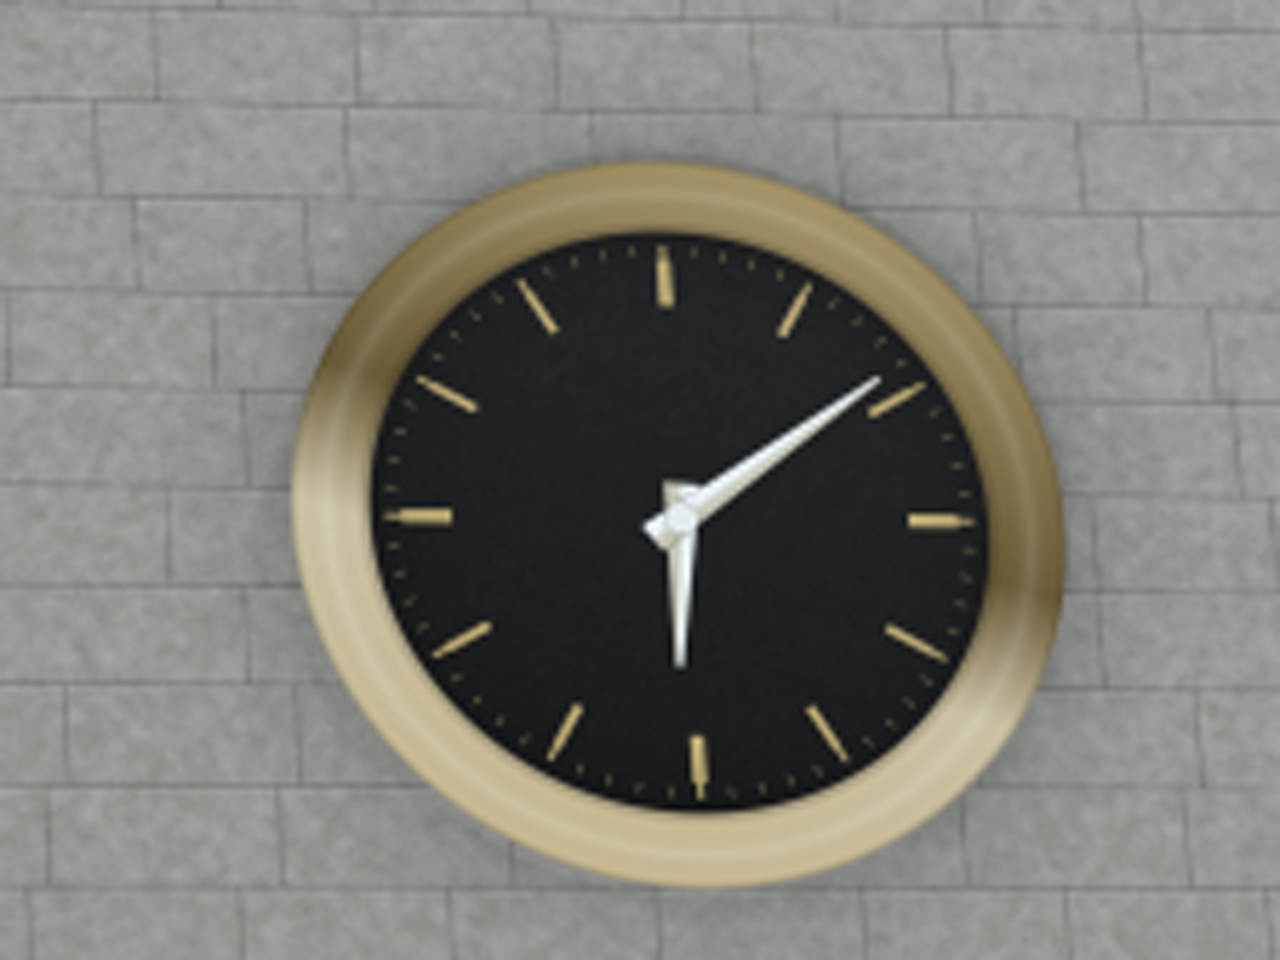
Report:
**6:09**
